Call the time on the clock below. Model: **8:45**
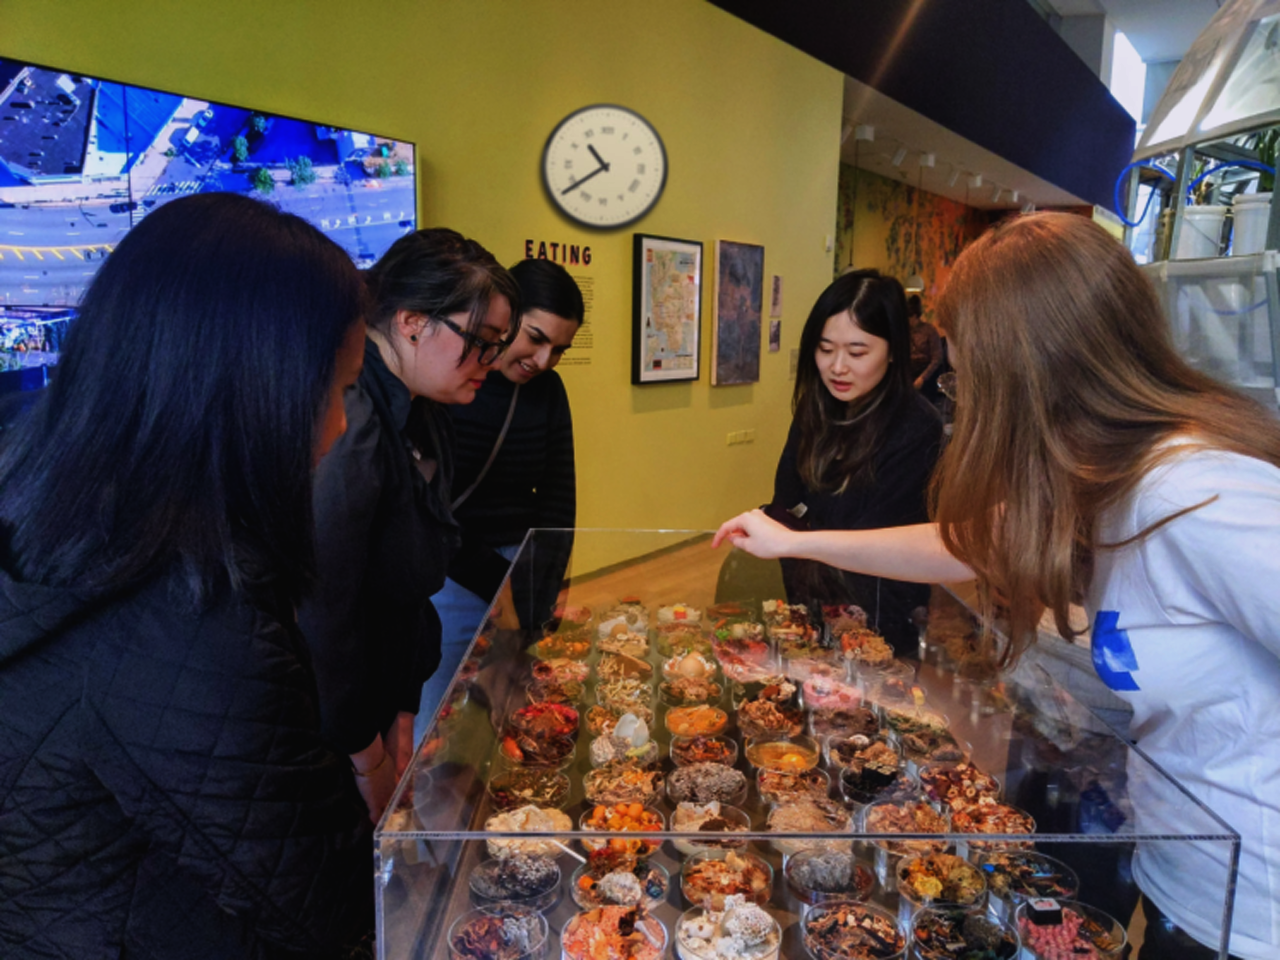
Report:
**10:39**
